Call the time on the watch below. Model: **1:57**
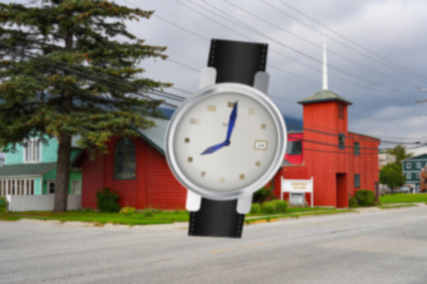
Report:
**8:01**
